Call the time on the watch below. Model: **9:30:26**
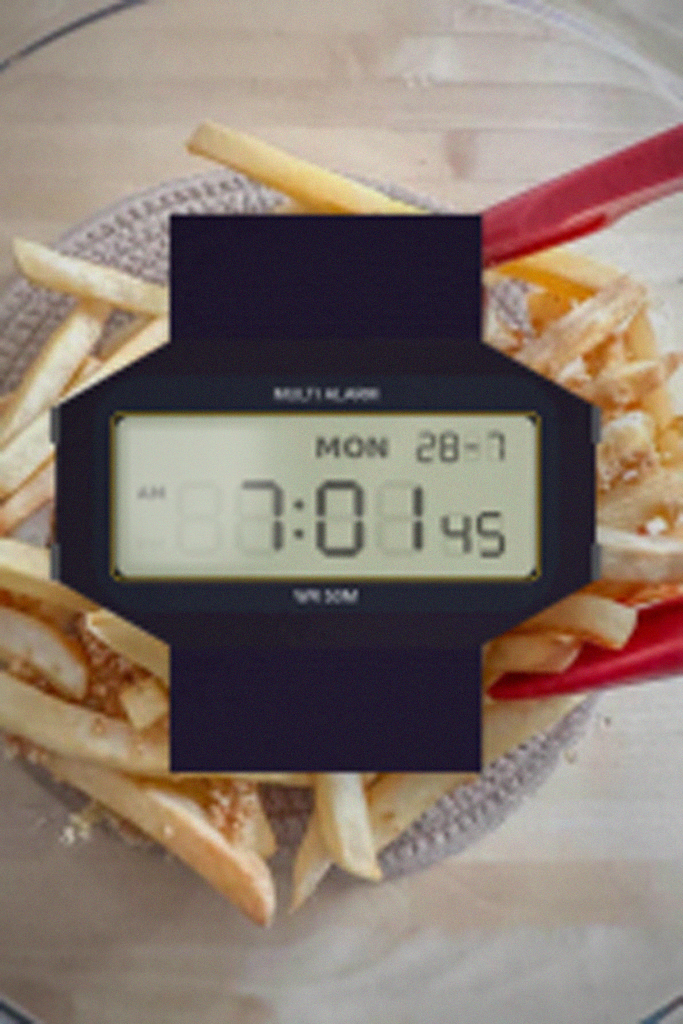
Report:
**7:01:45**
